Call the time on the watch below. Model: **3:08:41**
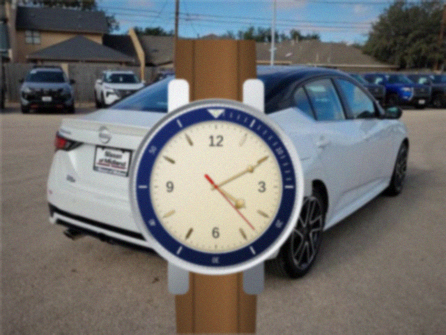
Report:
**4:10:23**
